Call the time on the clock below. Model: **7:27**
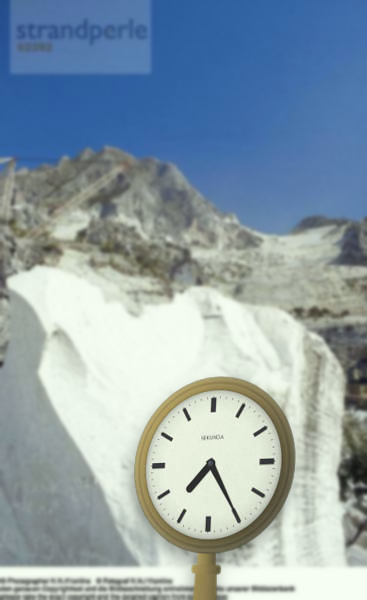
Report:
**7:25**
